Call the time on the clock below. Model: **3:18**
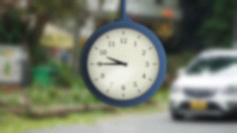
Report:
**9:45**
